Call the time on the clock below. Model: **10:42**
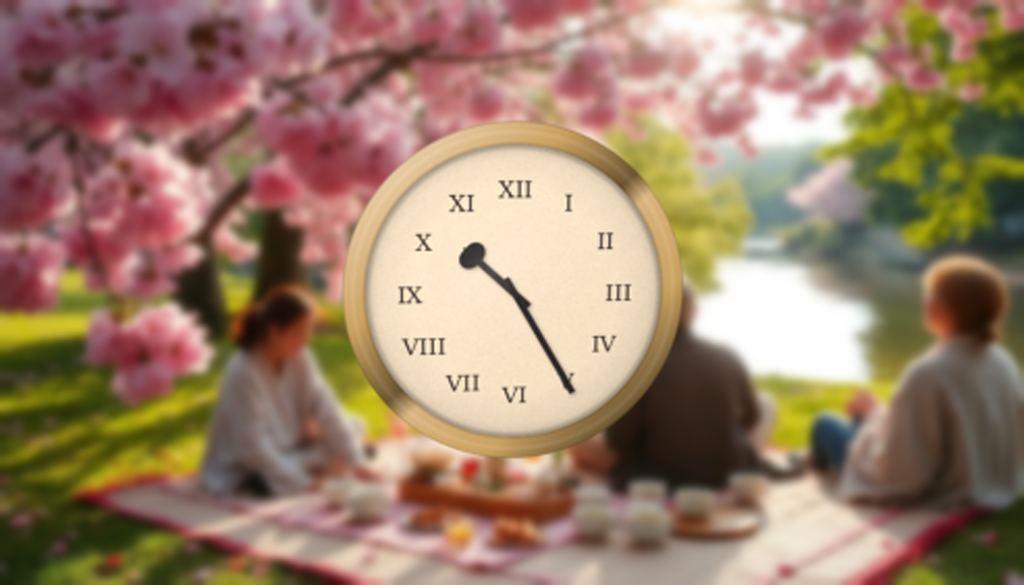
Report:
**10:25**
